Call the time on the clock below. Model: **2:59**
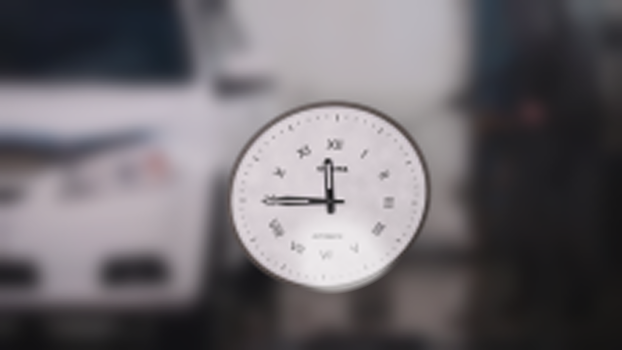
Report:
**11:45**
